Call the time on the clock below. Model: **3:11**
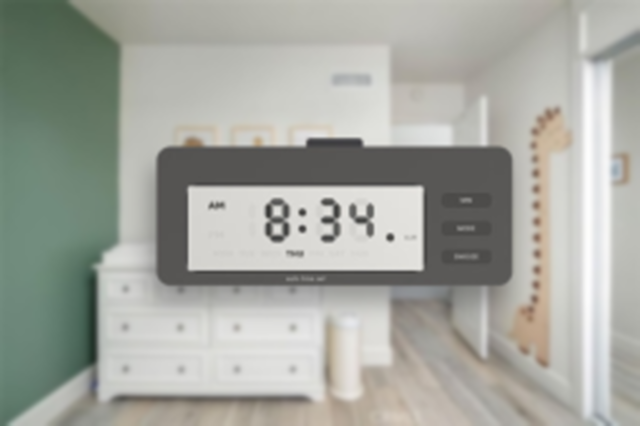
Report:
**8:34**
